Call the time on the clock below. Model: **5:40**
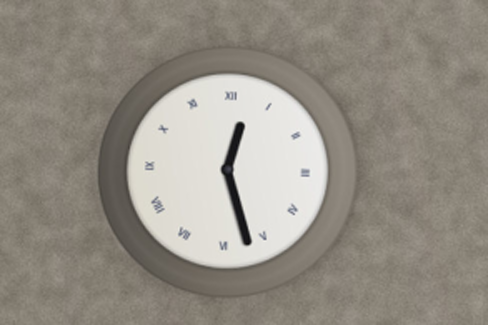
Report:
**12:27**
